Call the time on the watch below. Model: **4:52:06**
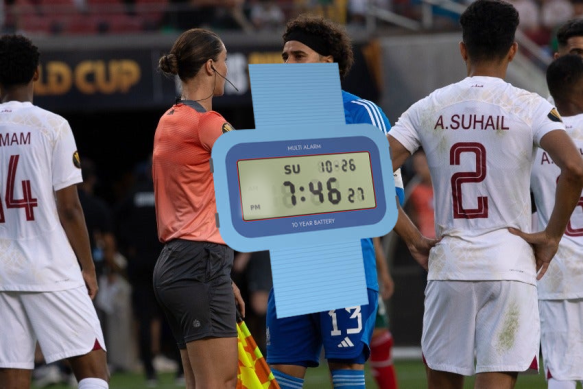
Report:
**7:46:27**
